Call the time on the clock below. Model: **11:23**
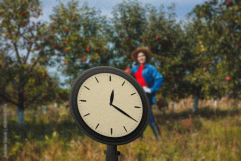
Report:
**12:20**
